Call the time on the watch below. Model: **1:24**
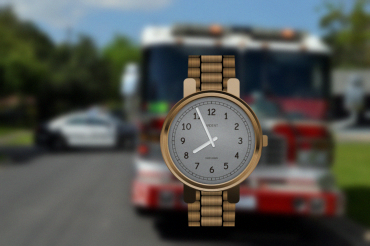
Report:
**7:56**
